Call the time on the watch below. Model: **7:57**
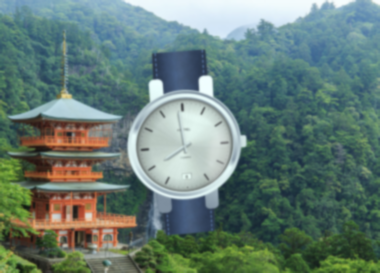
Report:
**7:59**
